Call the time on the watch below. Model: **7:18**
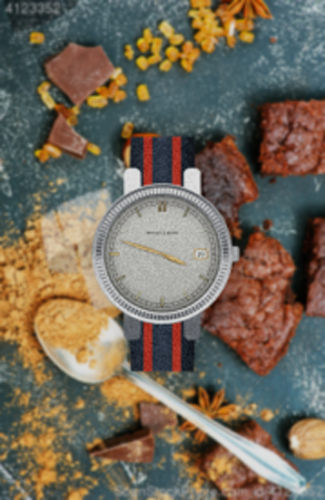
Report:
**3:48**
